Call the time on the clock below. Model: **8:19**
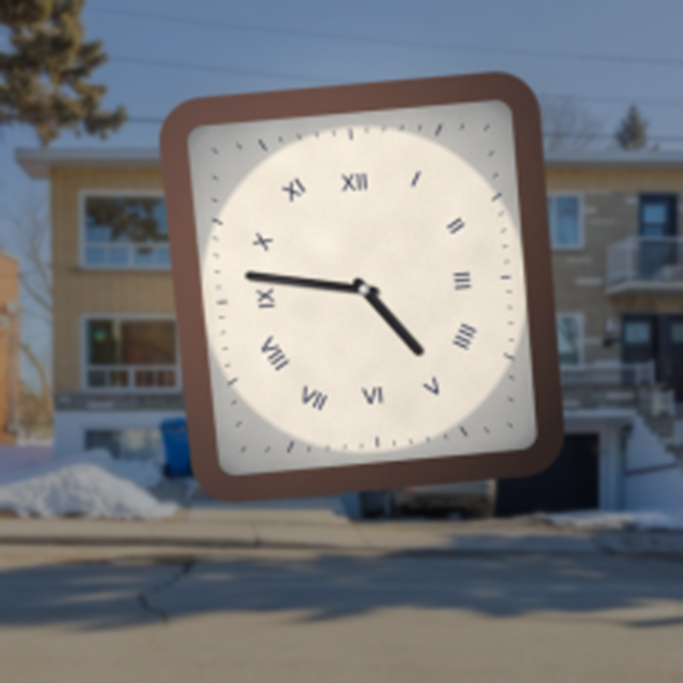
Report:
**4:47**
